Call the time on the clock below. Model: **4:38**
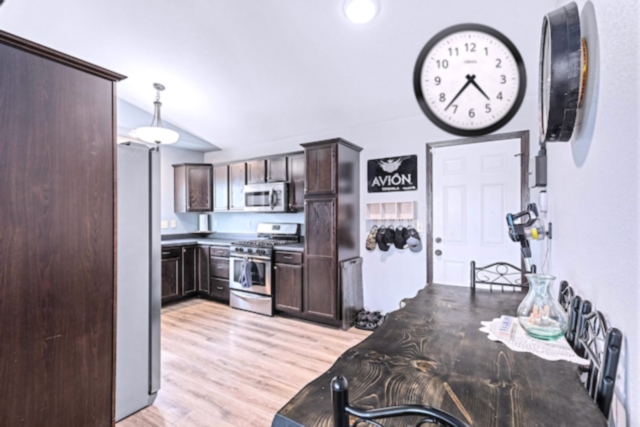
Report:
**4:37**
